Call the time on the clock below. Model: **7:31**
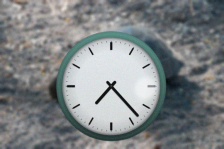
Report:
**7:23**
